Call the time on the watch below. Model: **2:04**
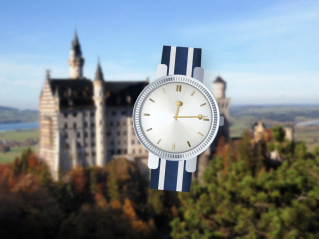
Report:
**12:14**
